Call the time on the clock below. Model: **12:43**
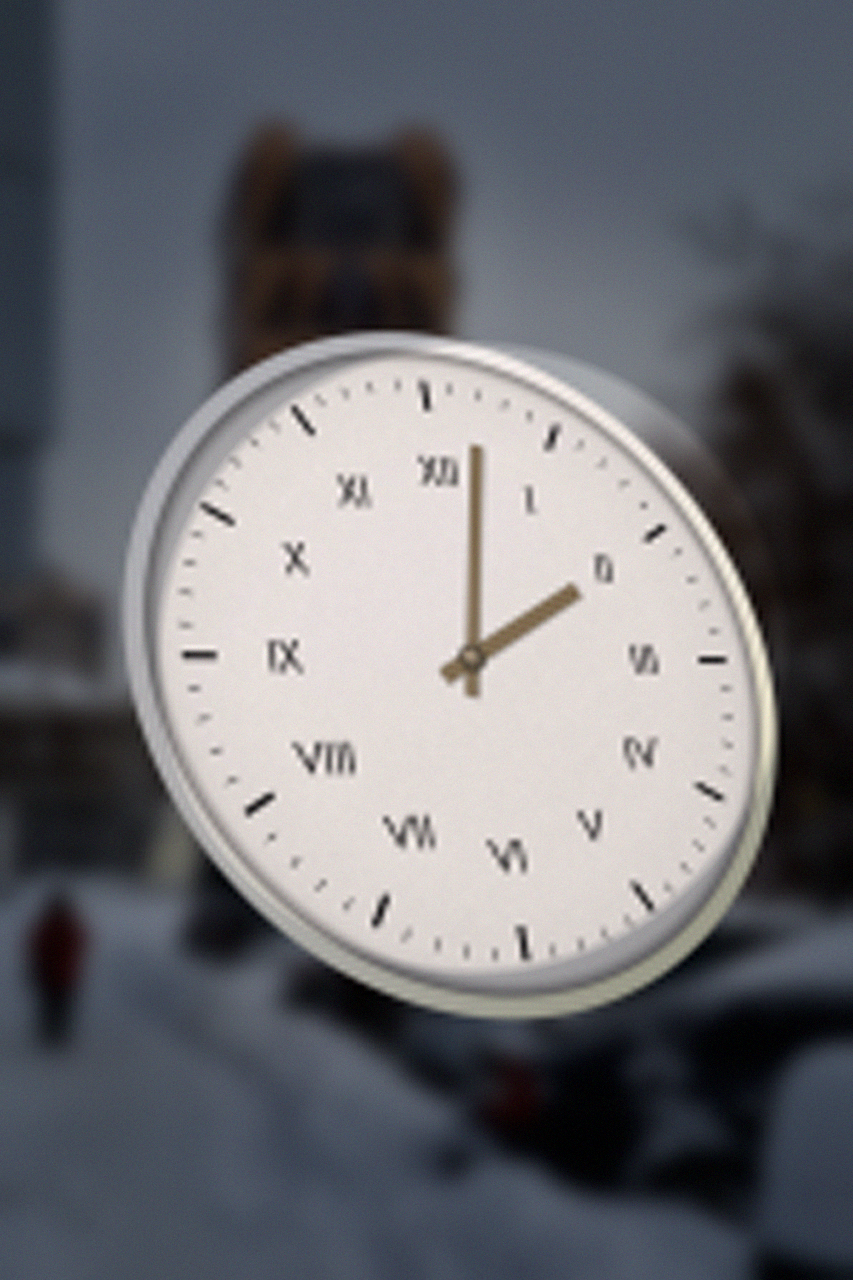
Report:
**2:02**
